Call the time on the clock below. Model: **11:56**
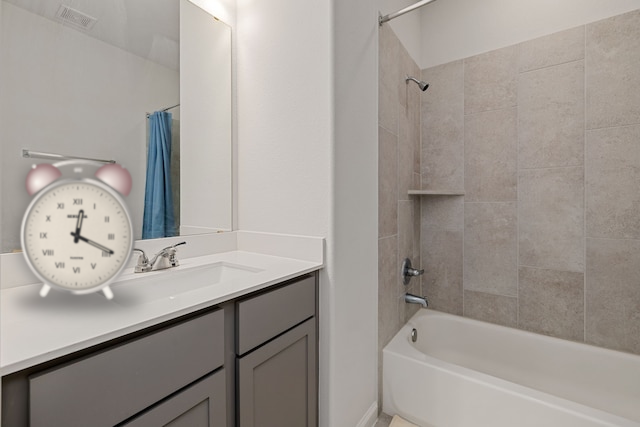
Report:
**12:19**
